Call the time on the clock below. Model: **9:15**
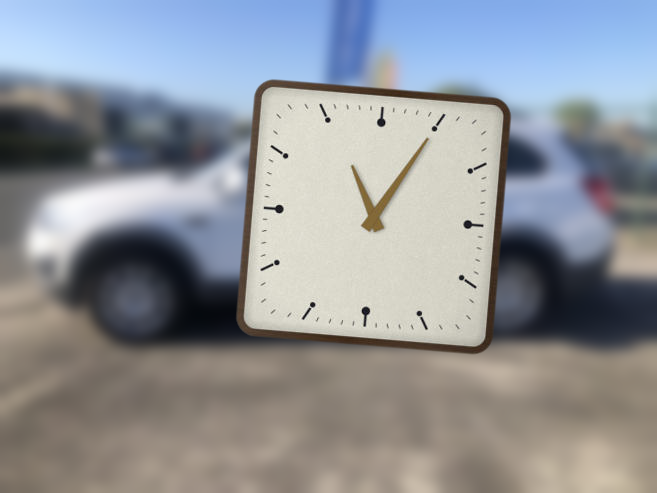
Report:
**11:05**
